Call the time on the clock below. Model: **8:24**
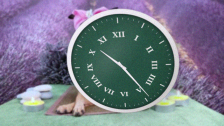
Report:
**10:24**
